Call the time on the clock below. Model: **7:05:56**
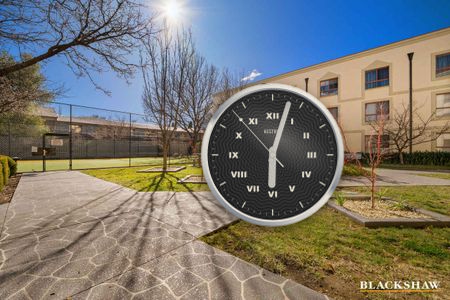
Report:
**6:02:53**
